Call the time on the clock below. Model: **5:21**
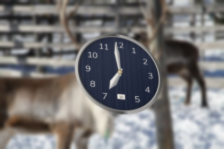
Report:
**6:59**
